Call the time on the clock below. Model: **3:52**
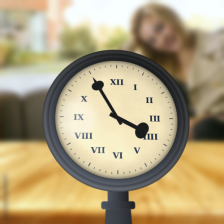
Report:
**3:55**
